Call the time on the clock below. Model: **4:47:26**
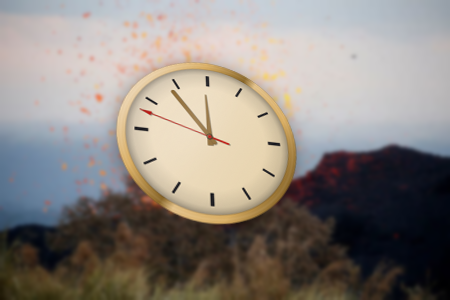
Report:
**11:53:48**
